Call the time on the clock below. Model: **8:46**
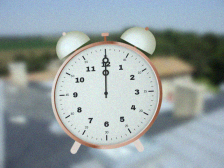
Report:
**12:00**
